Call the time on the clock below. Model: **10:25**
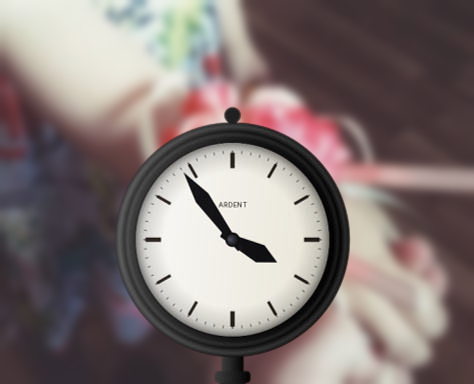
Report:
**3:54**
